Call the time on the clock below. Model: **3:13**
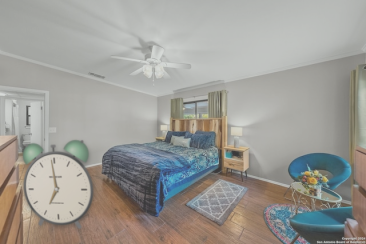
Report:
**6:59**
